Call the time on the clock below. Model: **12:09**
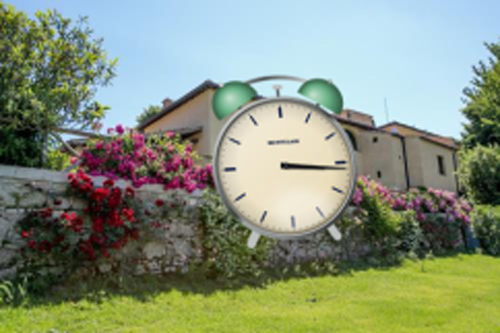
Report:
**3:16**
